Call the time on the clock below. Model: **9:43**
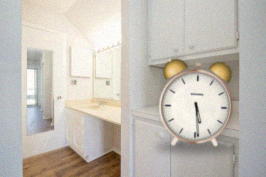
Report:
**5:29**
